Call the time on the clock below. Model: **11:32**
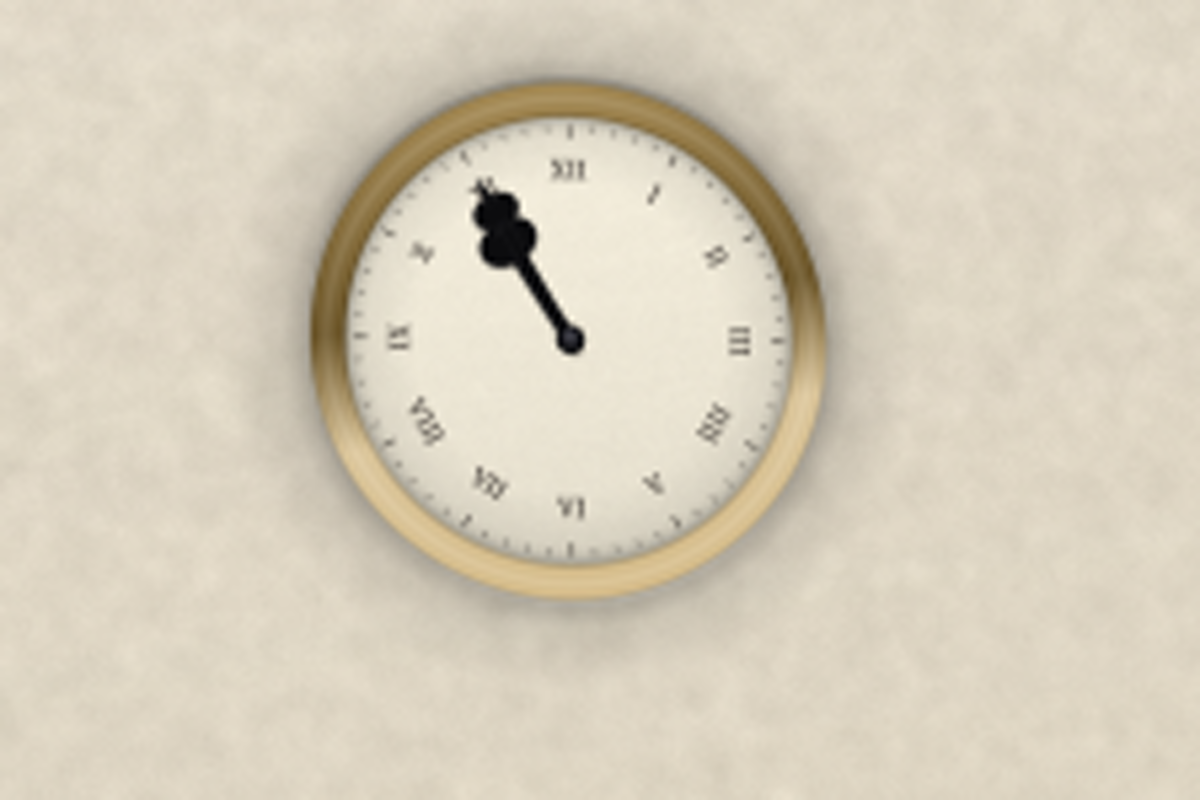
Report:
**10:55**
